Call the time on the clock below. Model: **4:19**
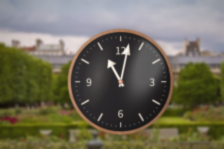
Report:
**11:02**
